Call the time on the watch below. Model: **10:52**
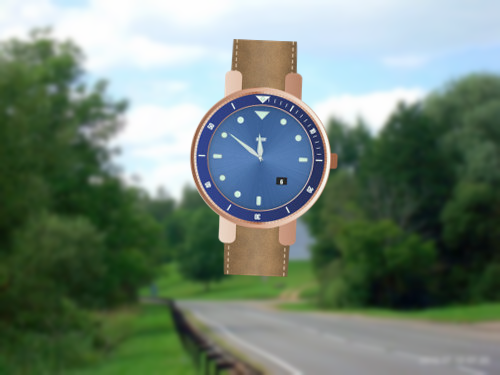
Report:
**11:51**
